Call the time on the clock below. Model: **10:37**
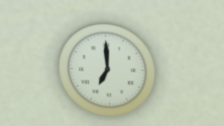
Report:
**7:00**
